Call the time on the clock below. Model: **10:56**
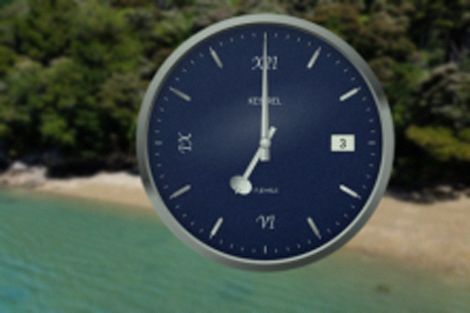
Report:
**7:00**
